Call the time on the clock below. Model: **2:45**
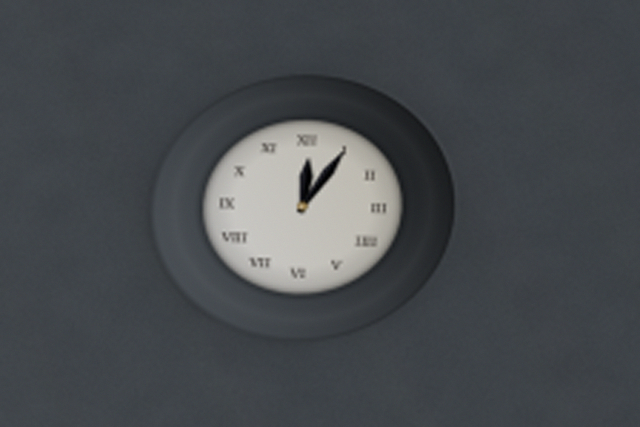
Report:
**12:05**
